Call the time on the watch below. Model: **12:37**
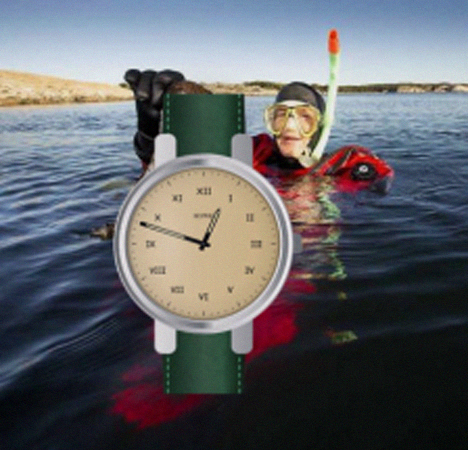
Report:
**12:48**
